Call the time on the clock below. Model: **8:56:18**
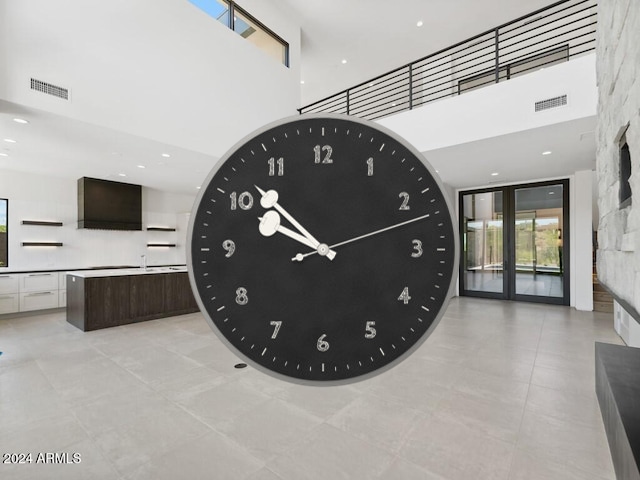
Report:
**9:52:12**
